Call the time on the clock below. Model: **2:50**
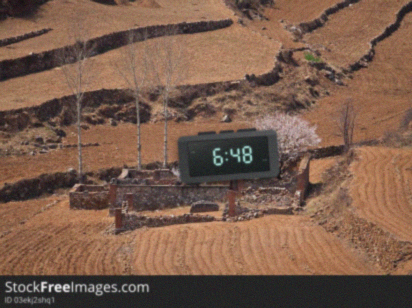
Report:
**6:48**
